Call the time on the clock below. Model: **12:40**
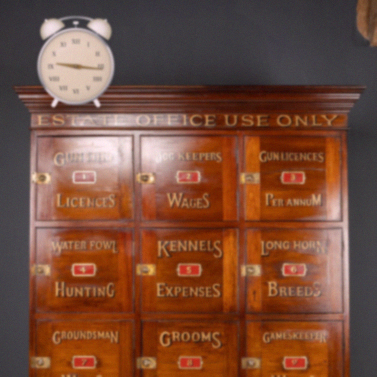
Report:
**9:16**
